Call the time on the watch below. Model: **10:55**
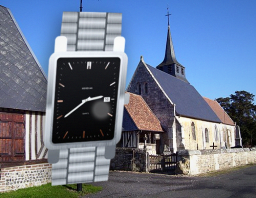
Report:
**2:39**
